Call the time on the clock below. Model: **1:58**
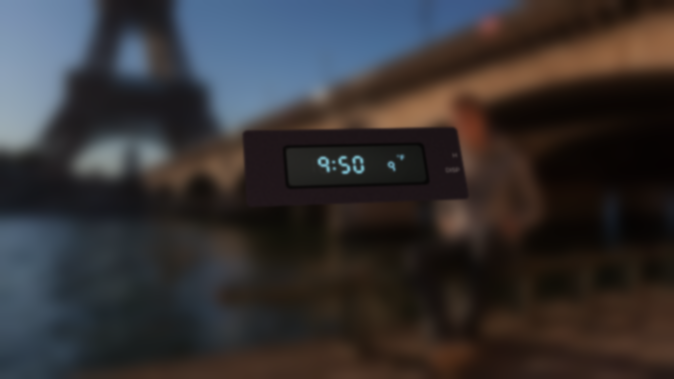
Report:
**9:50**
